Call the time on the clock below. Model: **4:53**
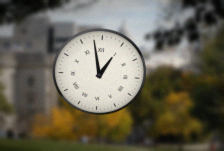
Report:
**12:58**
